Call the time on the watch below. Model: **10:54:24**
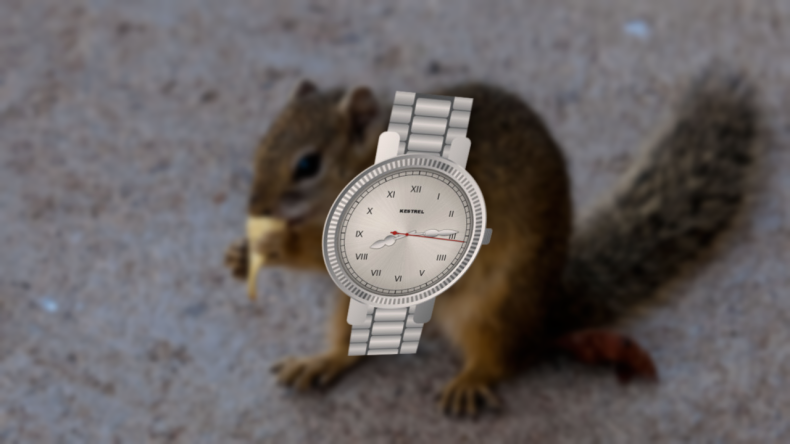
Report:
**8:14:16**
